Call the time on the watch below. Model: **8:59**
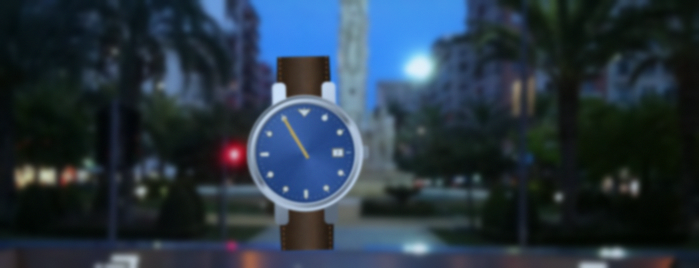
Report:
**10:55**
